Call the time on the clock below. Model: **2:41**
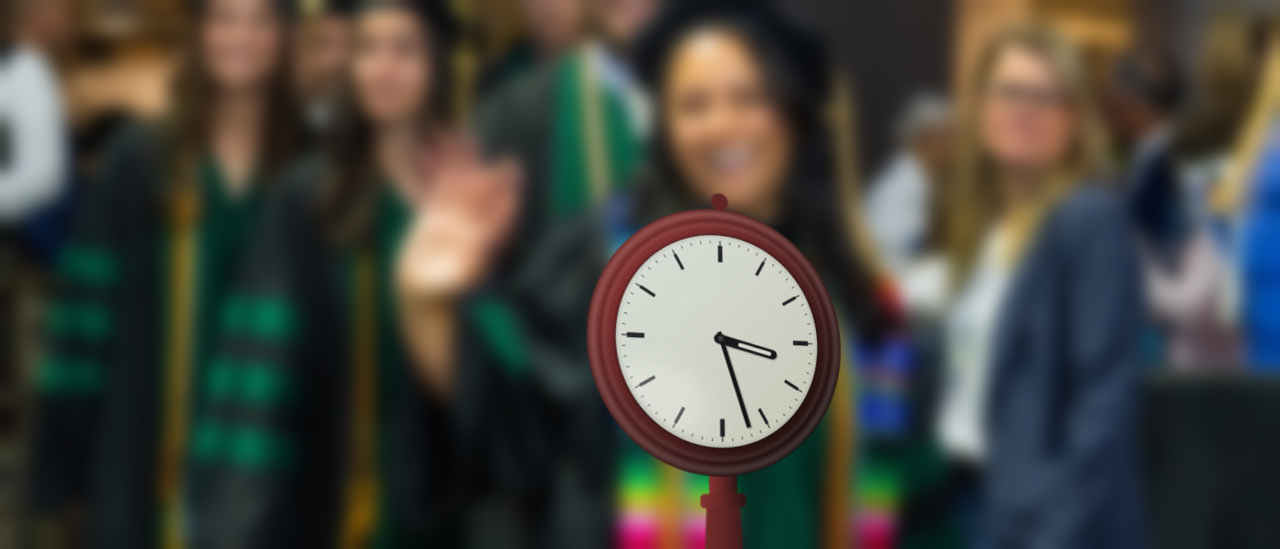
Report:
**3:27**
